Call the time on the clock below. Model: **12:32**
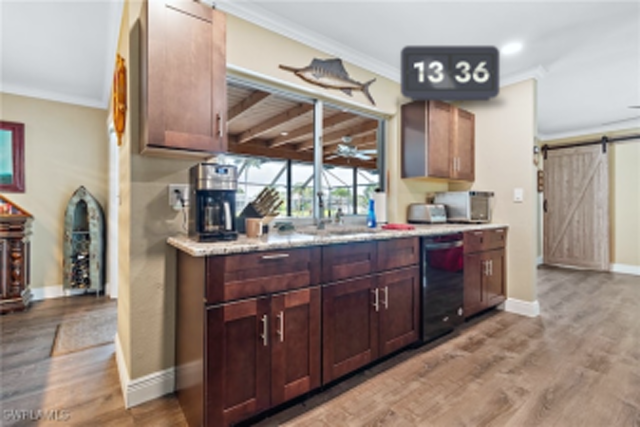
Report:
**13:36**
